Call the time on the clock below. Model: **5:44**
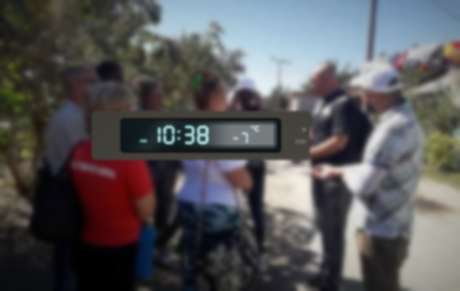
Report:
**10:38**
